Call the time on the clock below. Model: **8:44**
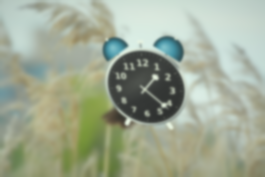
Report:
**1:22**
